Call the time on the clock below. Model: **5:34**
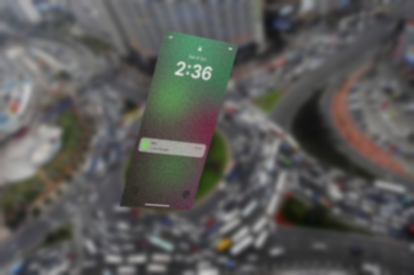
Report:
**2:36**
